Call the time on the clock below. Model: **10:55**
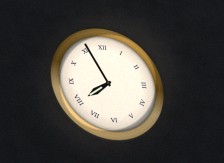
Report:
**7:56**
